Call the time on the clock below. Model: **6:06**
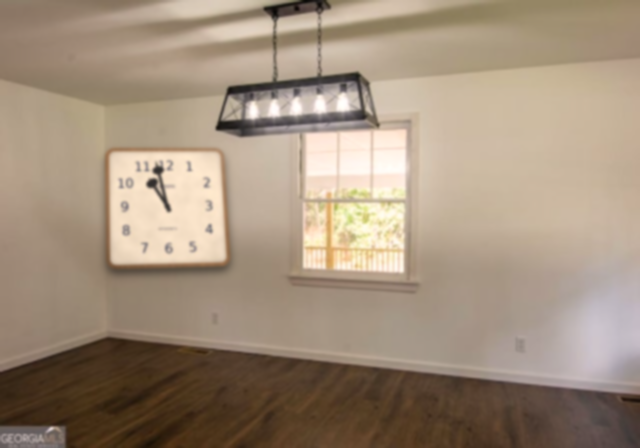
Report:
**10:58**
